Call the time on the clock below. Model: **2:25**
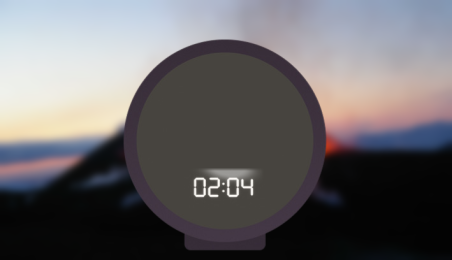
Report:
**2:04**
